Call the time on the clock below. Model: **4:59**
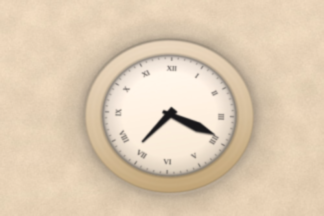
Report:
**7:19**
